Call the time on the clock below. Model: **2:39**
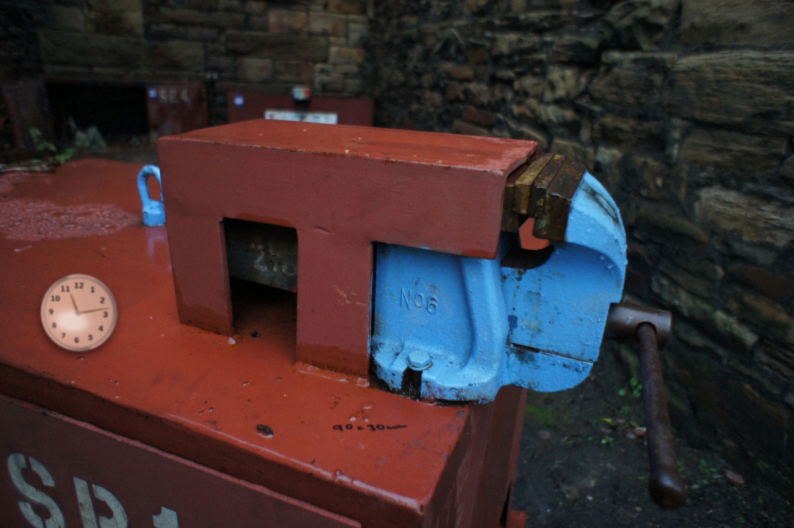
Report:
**11:13**
